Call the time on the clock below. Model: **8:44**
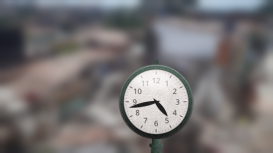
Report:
**4:43**
